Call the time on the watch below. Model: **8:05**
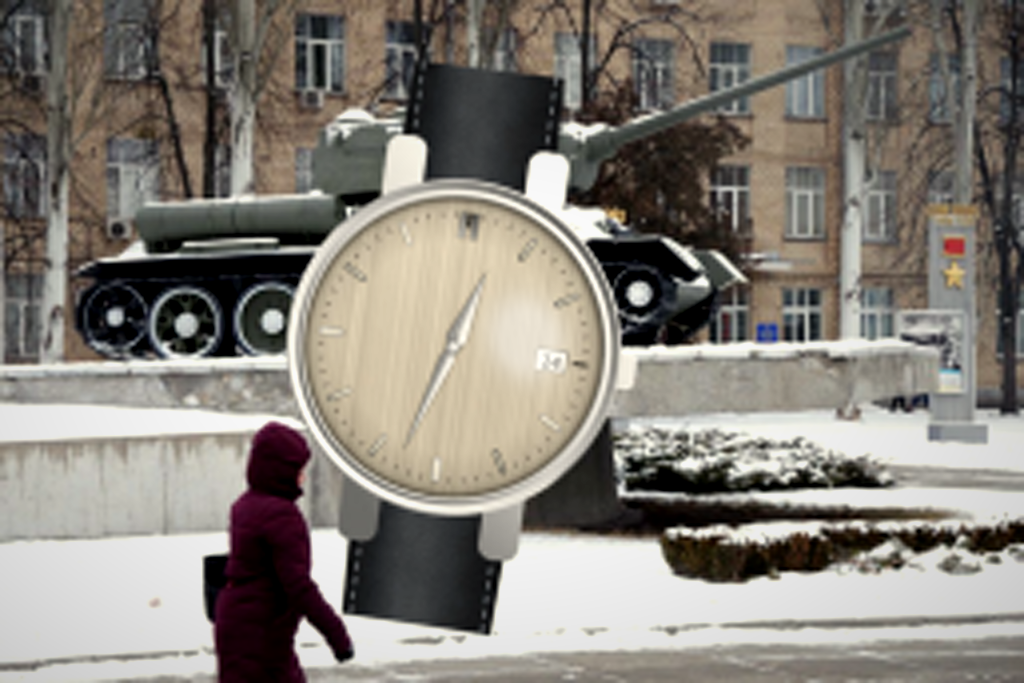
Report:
**12:33**
